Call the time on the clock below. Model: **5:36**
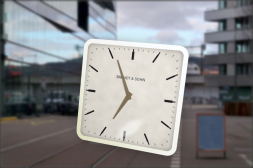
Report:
**6:56**
